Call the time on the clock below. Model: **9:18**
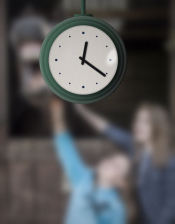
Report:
**12:21**
